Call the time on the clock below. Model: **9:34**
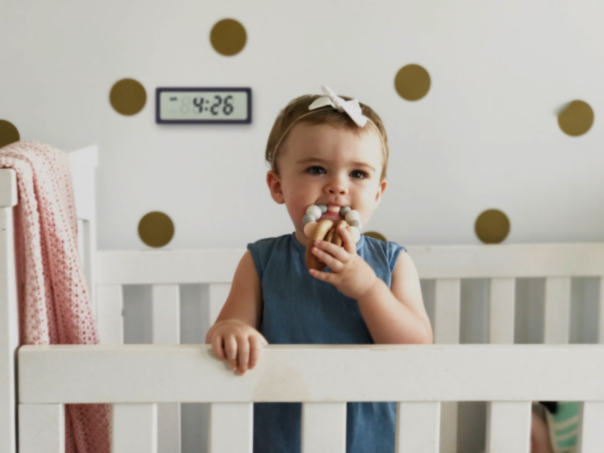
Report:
**4:26**
